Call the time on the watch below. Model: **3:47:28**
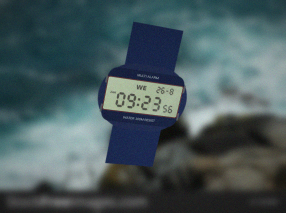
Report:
**9:23:56**
